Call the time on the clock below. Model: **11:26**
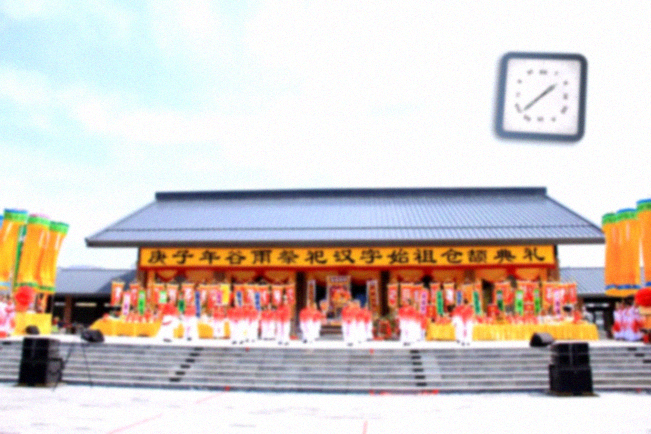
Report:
**1:38**
